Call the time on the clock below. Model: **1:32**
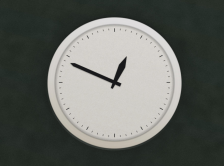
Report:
**12:49**
